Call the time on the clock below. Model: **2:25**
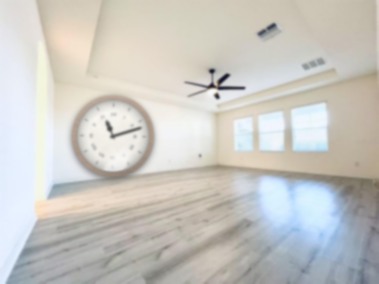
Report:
**11:12**
